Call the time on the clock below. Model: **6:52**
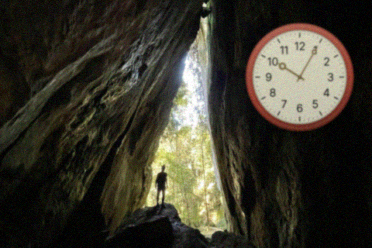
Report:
**10:05**
